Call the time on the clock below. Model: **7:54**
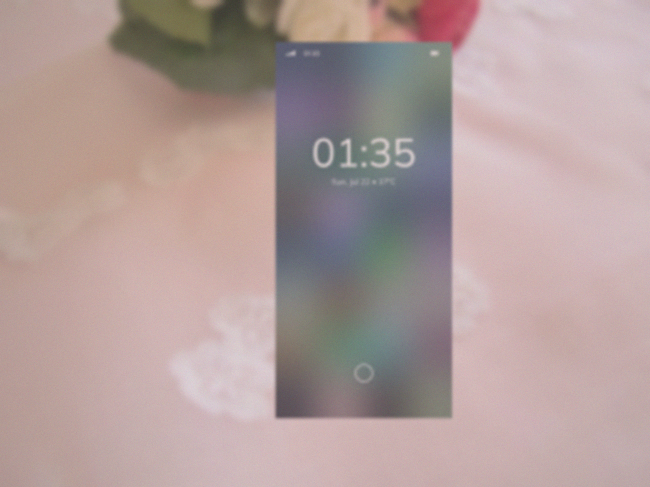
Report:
**1:35**
